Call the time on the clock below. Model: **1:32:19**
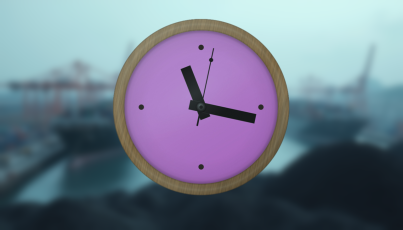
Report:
**11:17:02**
